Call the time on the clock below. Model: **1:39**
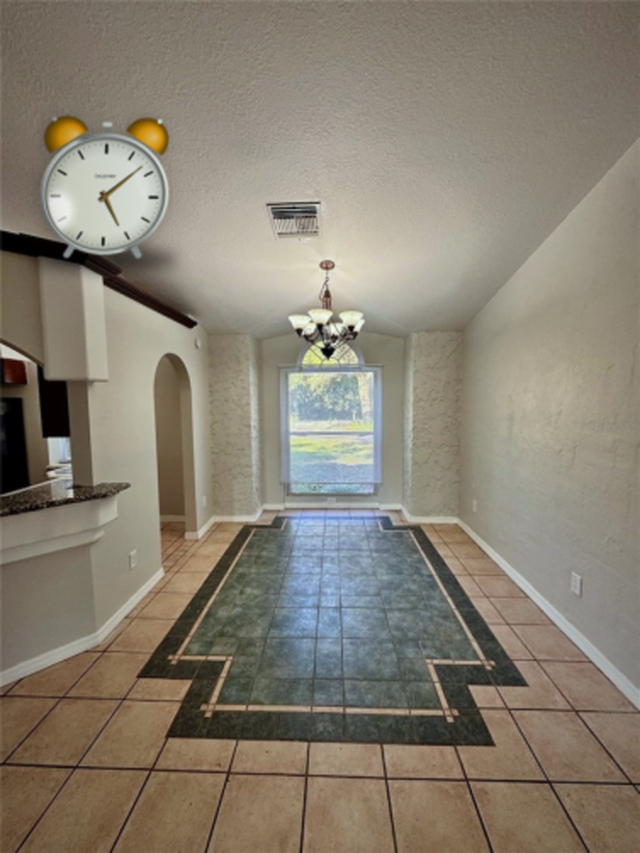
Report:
**5:08**
